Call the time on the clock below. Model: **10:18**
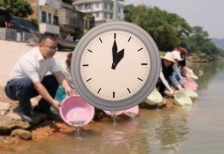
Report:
**1:00**
